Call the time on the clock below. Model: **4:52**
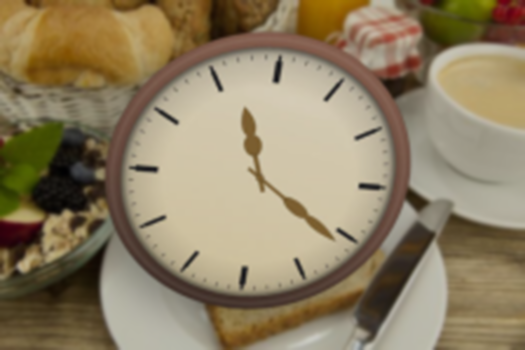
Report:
**11:21**
